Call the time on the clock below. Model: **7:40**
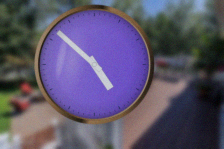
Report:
**4:52**
